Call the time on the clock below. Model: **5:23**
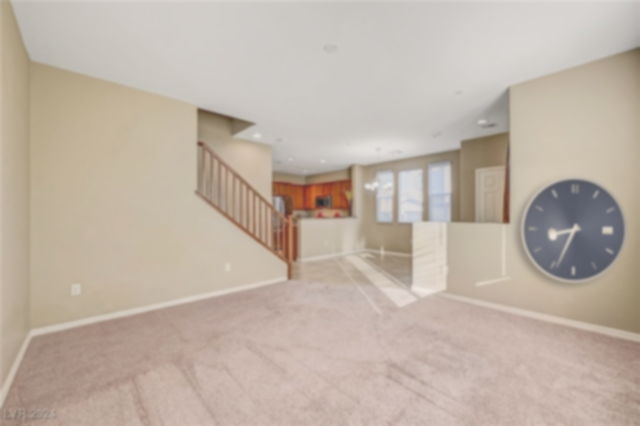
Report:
**8:34**
